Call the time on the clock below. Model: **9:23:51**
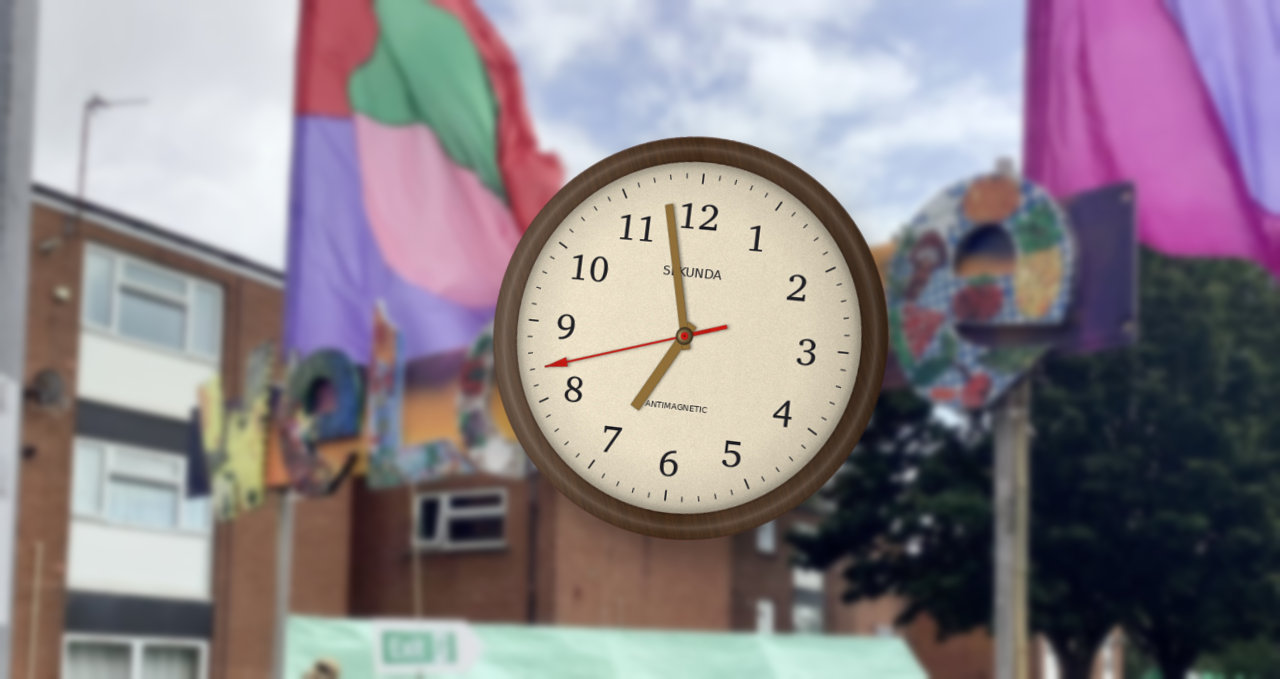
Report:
**6:57:42**
